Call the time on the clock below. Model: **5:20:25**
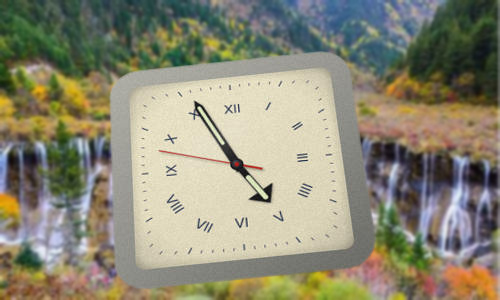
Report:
**4:55:48**
